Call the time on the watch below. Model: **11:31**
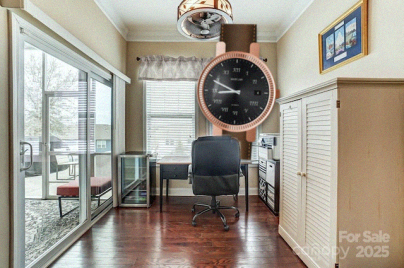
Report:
**8:49**
